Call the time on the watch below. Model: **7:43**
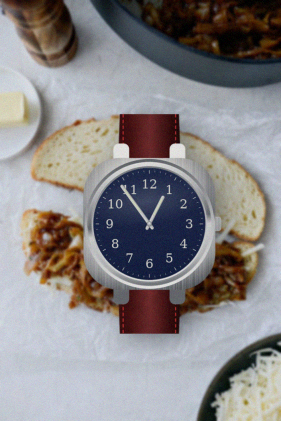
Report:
**12:54**
